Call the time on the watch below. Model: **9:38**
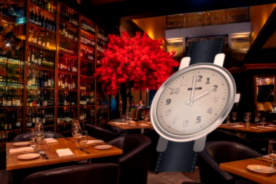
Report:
**1:59**
